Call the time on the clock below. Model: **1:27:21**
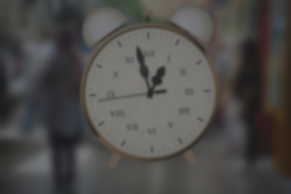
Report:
**12:57:44**
